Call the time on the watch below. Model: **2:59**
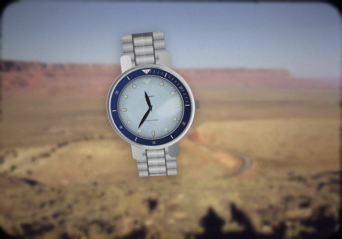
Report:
**11:36**
